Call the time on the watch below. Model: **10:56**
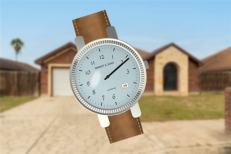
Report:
**2:11**
